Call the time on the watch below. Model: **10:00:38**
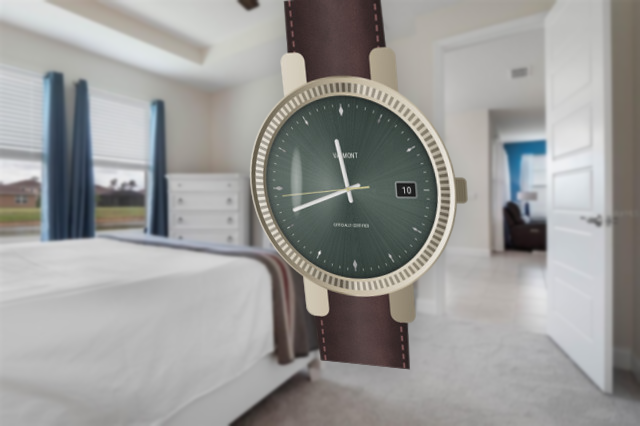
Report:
**11:41:44**
